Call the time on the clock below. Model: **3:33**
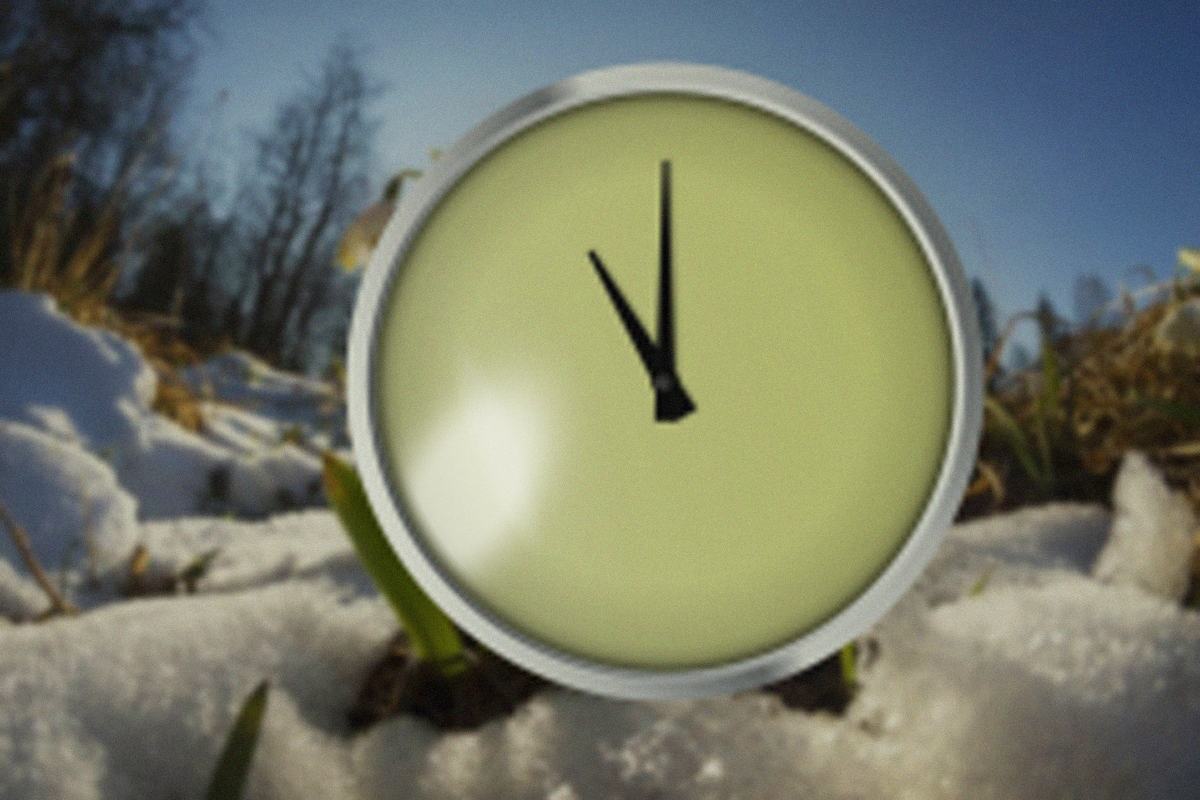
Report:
**11:00**
